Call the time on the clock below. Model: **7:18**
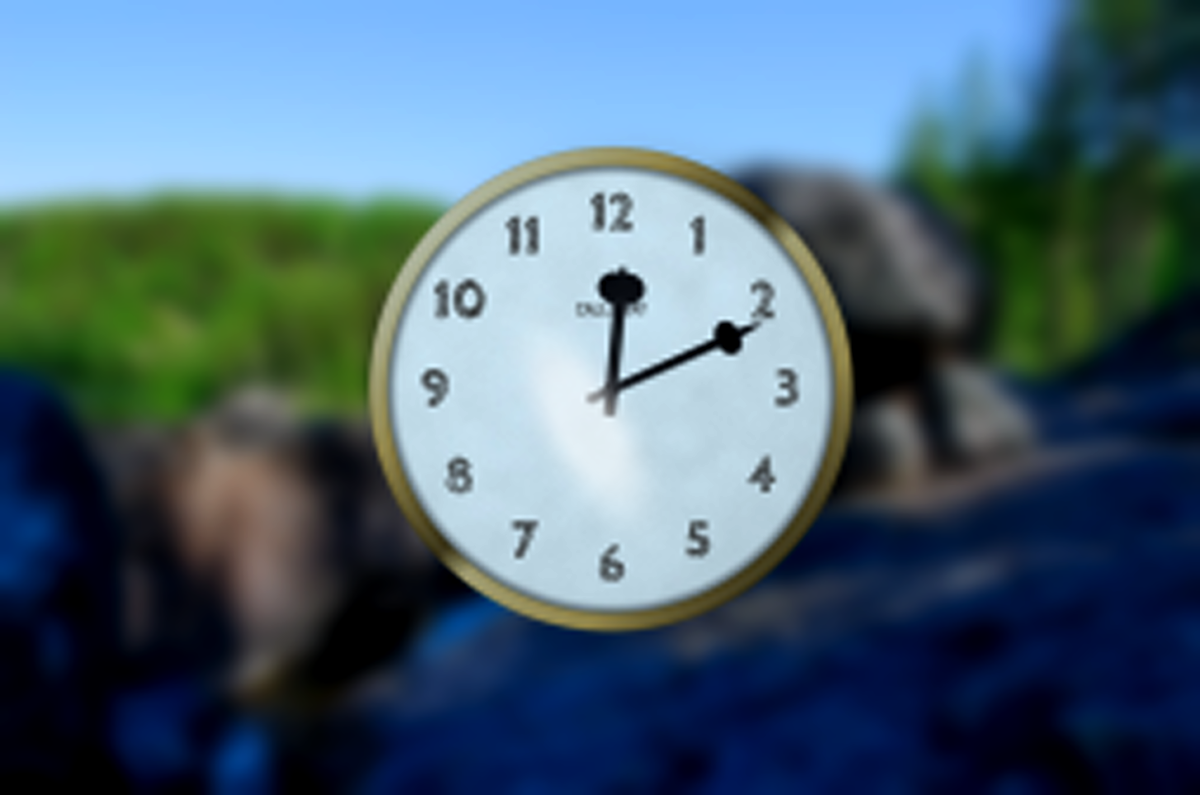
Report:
**12:11**
